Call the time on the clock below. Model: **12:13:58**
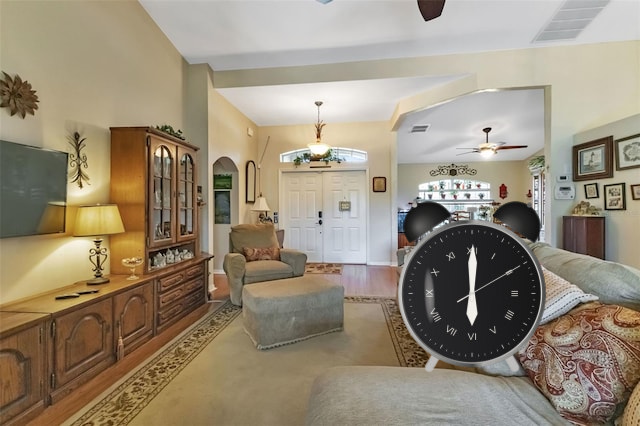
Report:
**6:00:10**
